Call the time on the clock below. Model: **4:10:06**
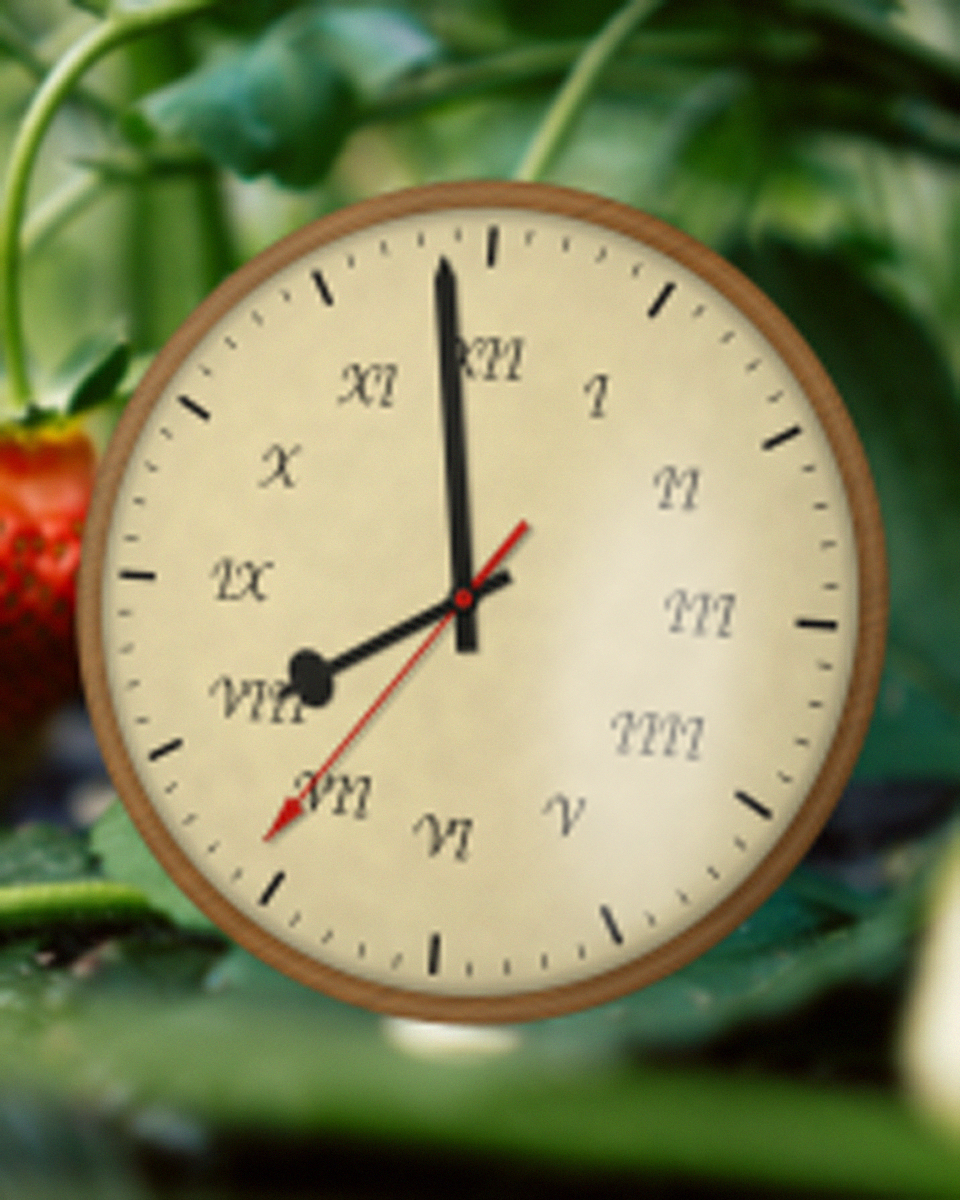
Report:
**7:58:36**
